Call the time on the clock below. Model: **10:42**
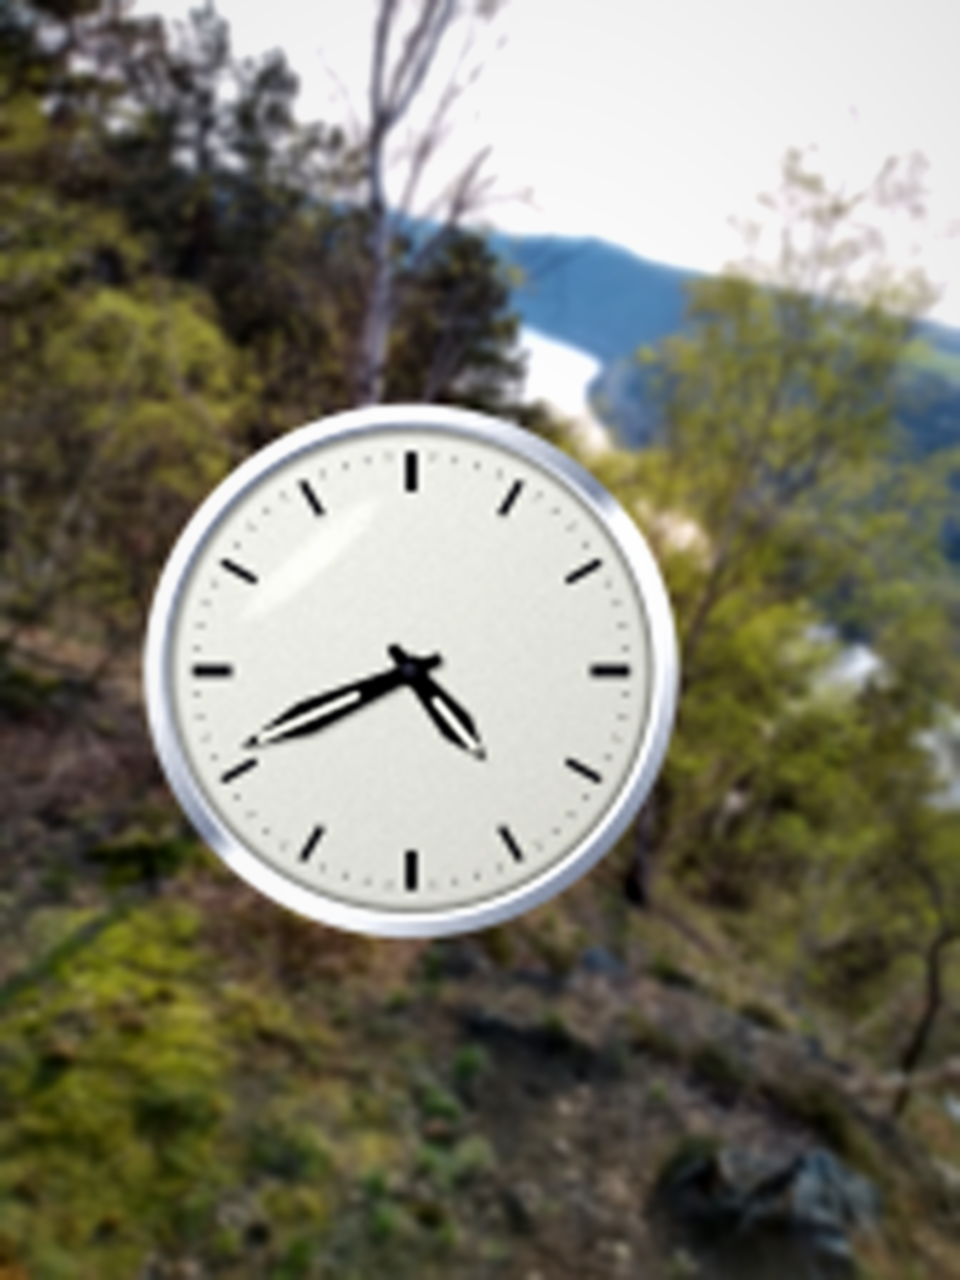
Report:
**4:41**
